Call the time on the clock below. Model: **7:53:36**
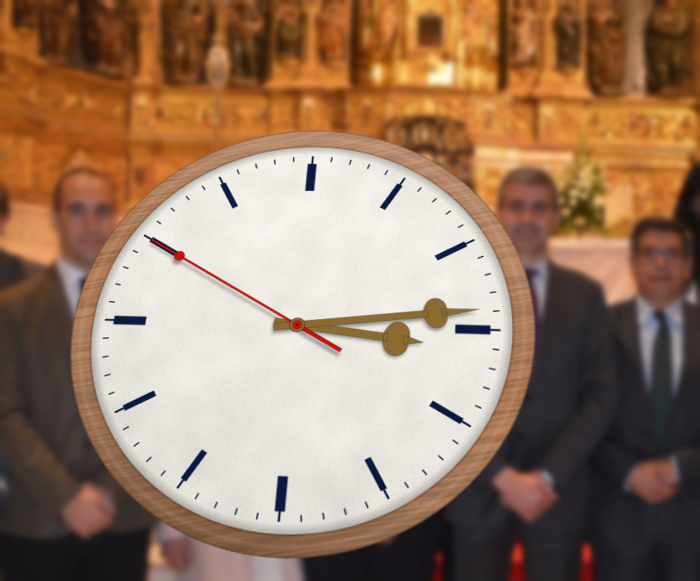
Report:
**3:13:50**
